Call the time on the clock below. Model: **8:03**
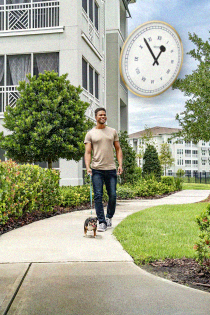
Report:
**12:53**
